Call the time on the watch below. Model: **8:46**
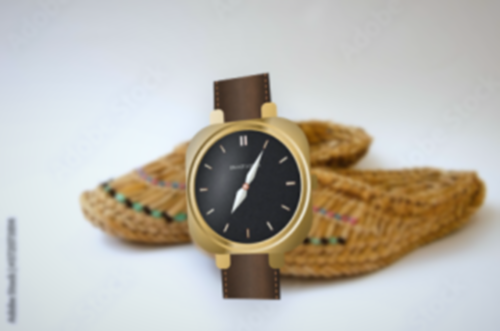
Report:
**7:05**
